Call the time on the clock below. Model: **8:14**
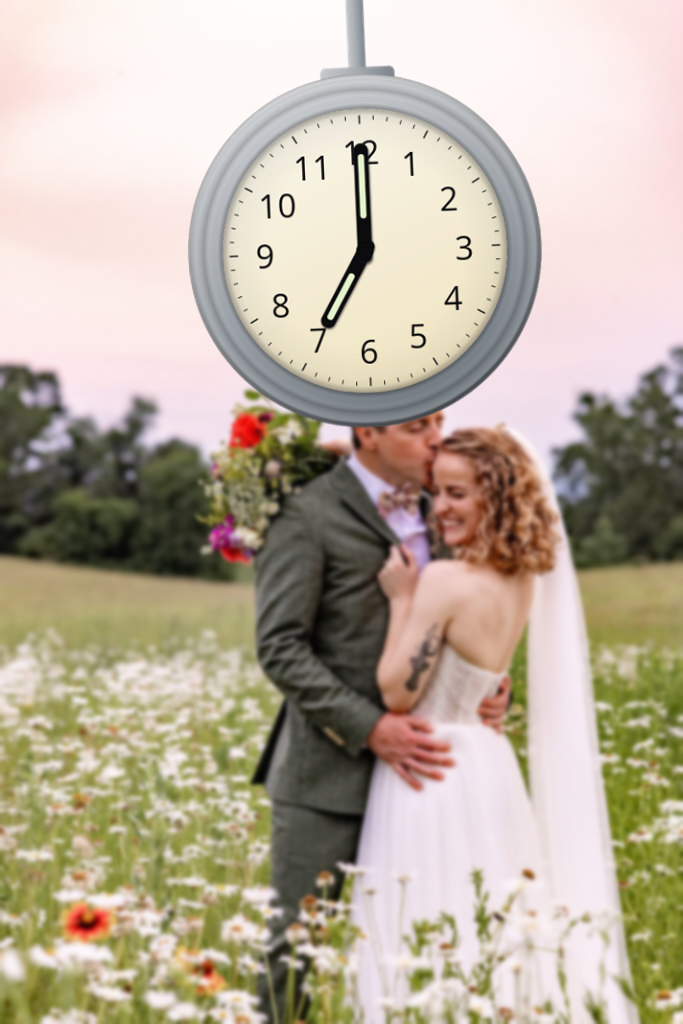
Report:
**7:00**
